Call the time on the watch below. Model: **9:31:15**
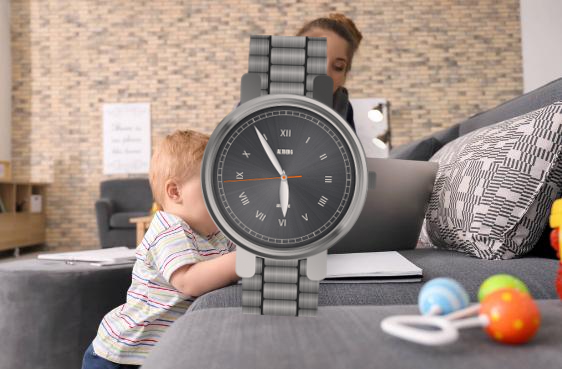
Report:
**5:54:44**
